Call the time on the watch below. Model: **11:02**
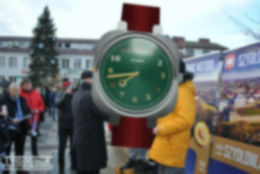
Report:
**7:43**
